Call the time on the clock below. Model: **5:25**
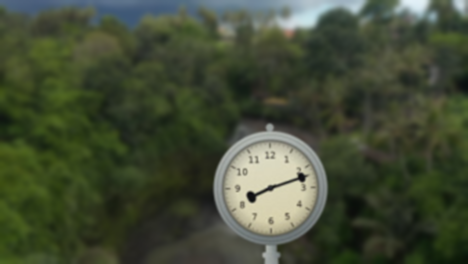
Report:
**8:12**
